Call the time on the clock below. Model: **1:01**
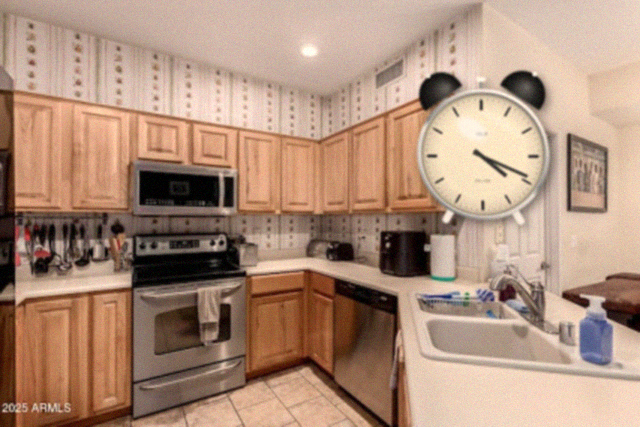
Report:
**4:19**
